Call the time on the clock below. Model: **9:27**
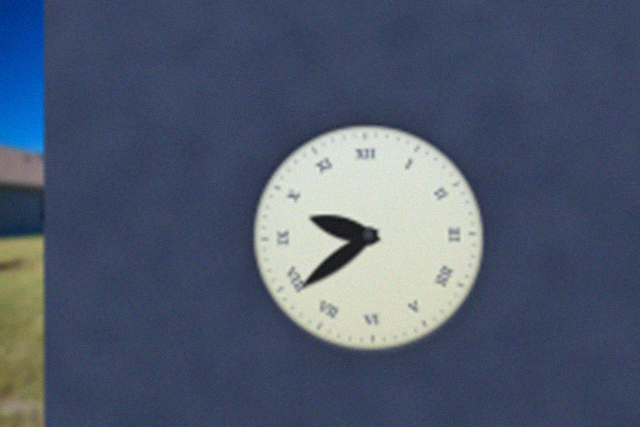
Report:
**9:39**
